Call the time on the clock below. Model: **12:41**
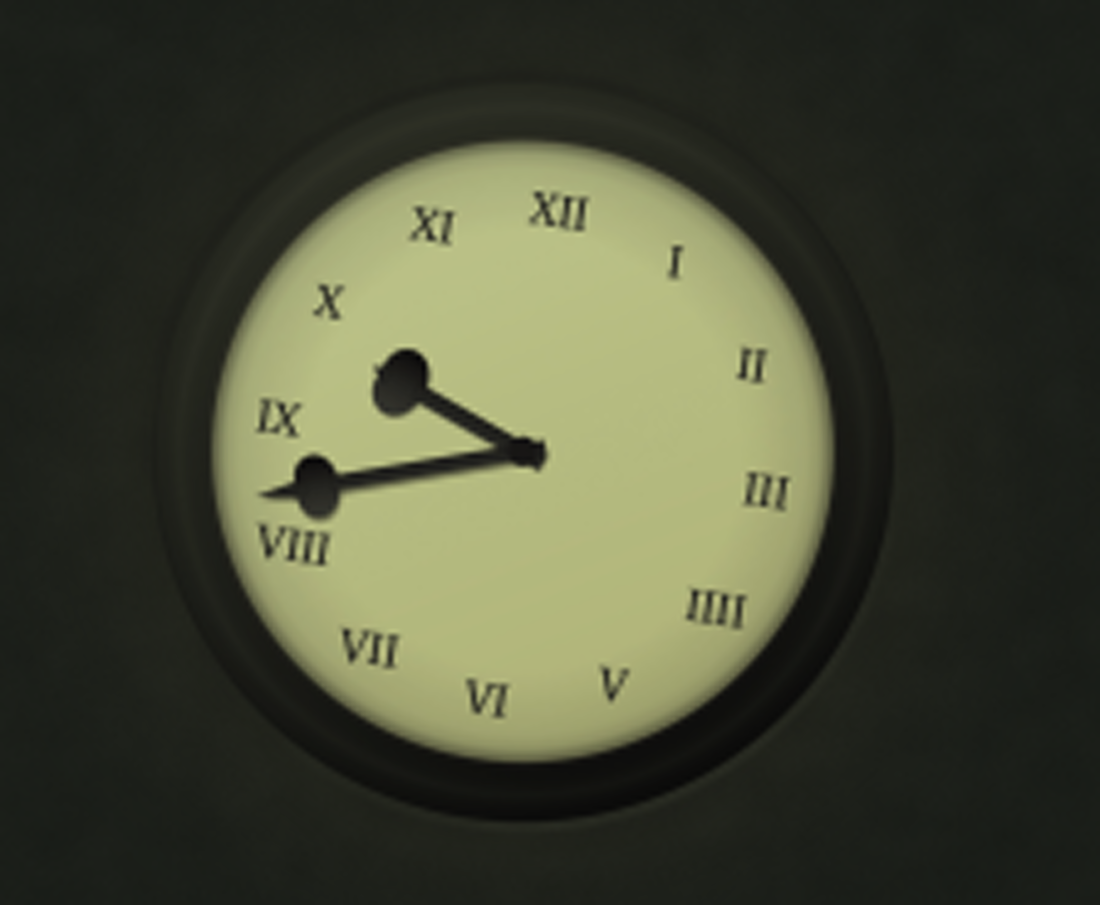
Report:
**9:42**
